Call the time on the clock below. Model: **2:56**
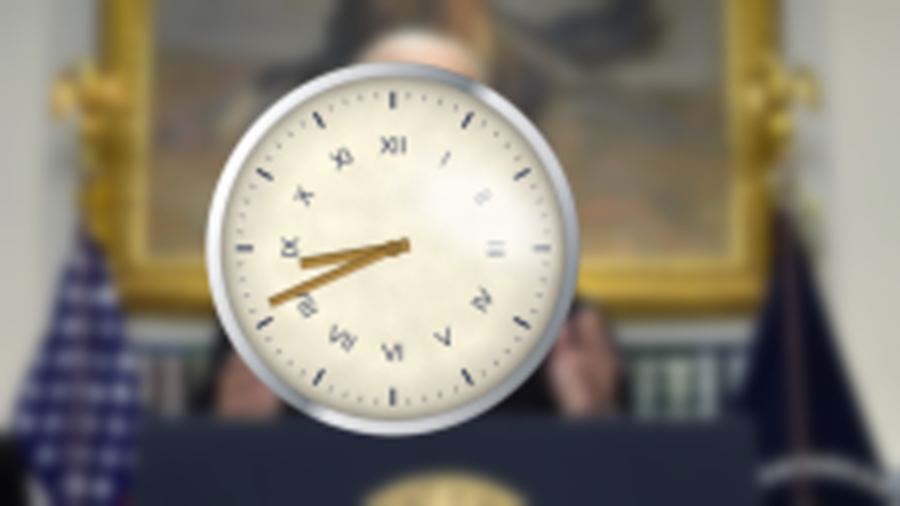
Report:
**8:41**
